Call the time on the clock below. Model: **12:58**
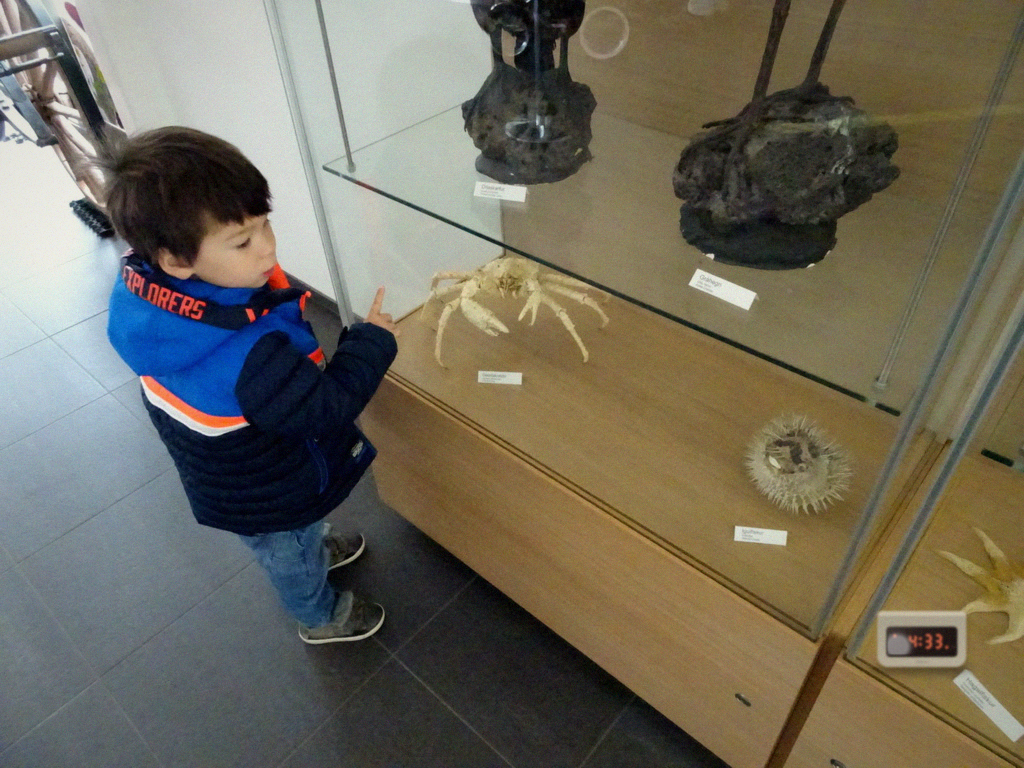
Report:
**4:33**
